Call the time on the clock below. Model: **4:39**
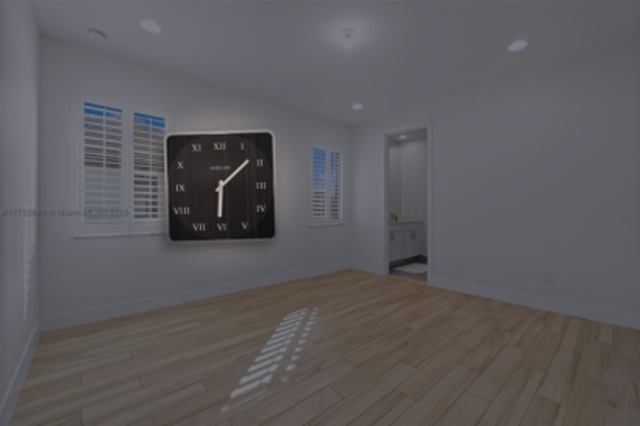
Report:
**6:08**
